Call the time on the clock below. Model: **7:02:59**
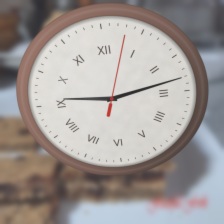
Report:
**9:13:03**
